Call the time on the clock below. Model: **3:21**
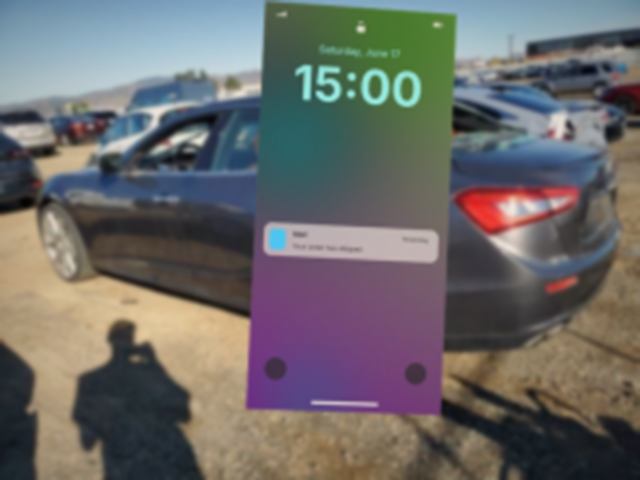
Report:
**15:00**
